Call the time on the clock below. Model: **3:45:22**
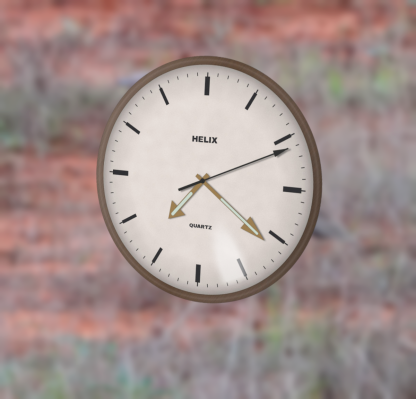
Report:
**7:21:11**
